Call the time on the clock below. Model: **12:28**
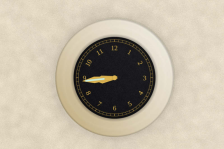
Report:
**8:44**
